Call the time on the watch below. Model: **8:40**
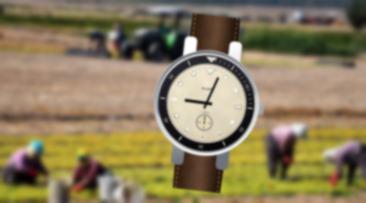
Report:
**9:03**
